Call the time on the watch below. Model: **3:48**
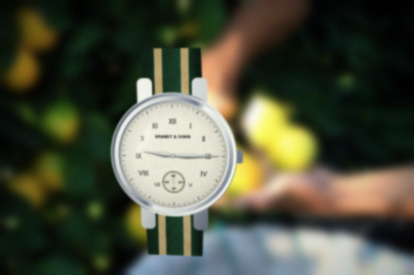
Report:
**9:15**
